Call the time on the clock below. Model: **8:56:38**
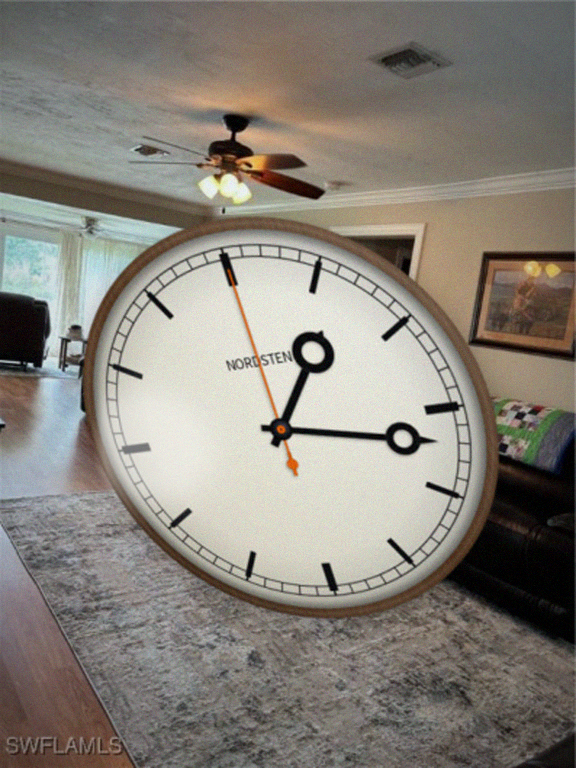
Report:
**1:17:00**
